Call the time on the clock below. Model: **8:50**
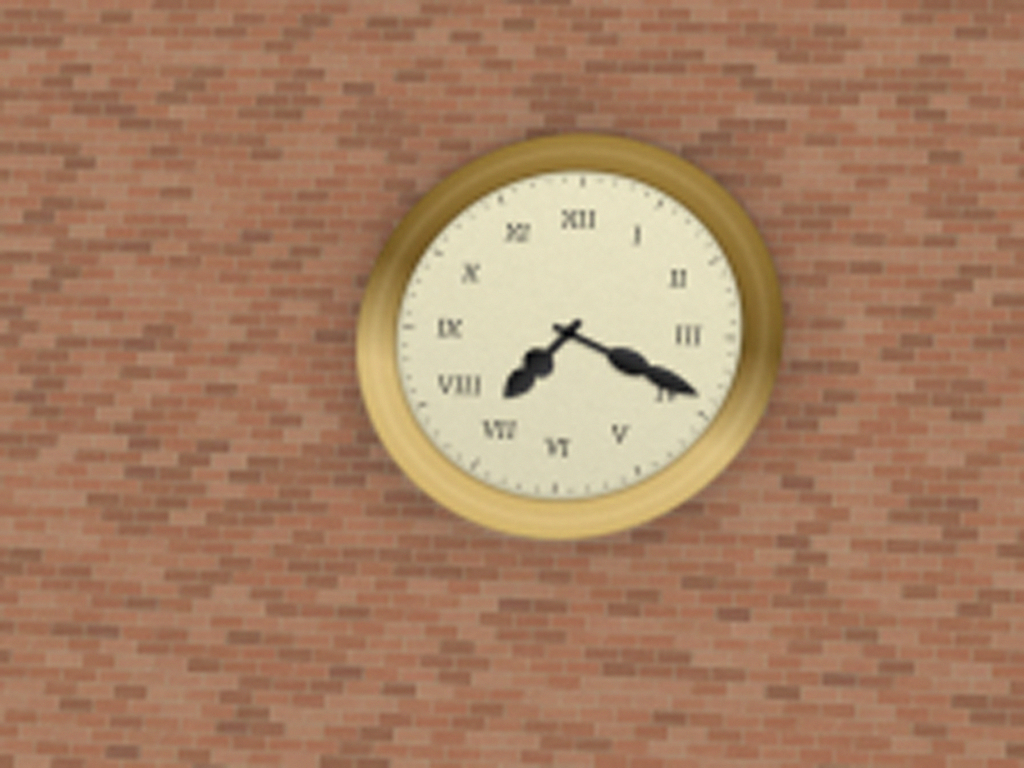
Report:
**7:19**
